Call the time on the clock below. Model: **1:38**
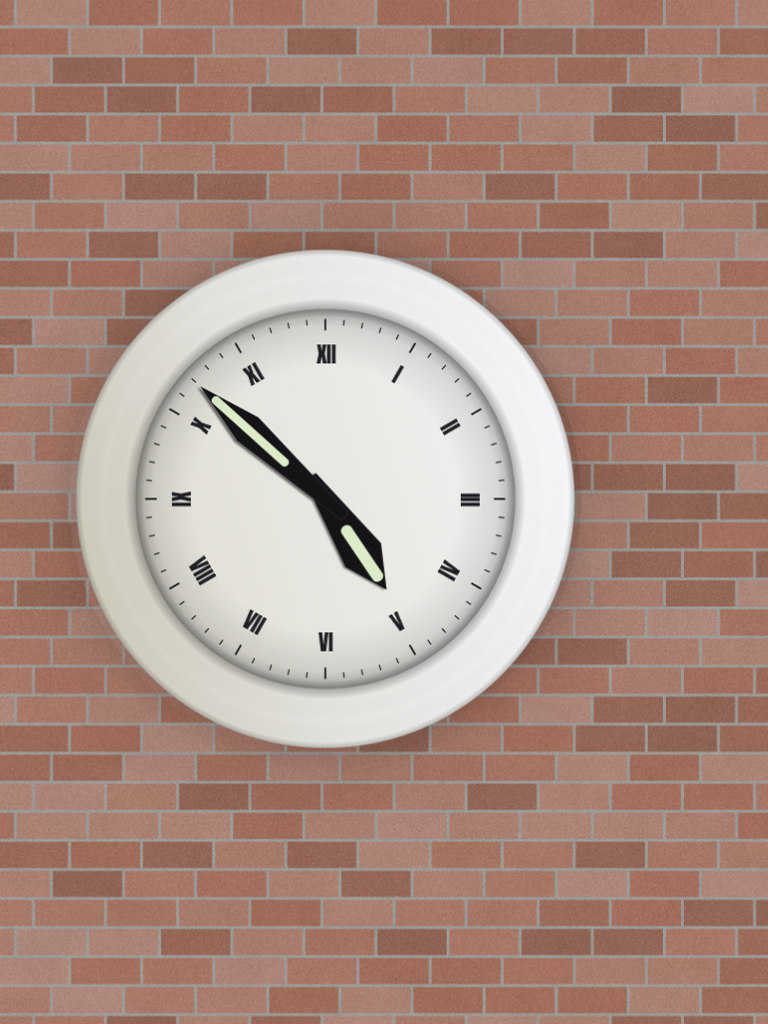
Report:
**4:52**
